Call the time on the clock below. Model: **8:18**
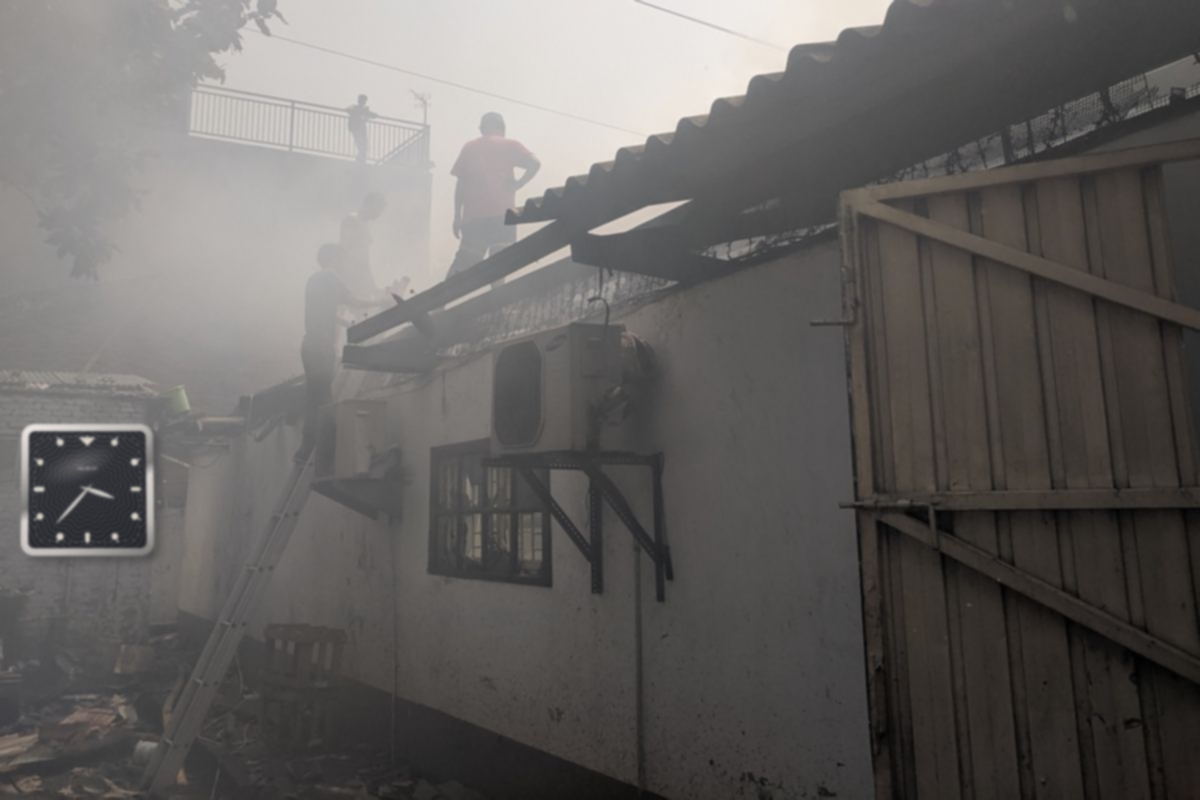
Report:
**3:37**
